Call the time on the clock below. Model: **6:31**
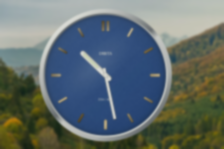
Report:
**10:28**
